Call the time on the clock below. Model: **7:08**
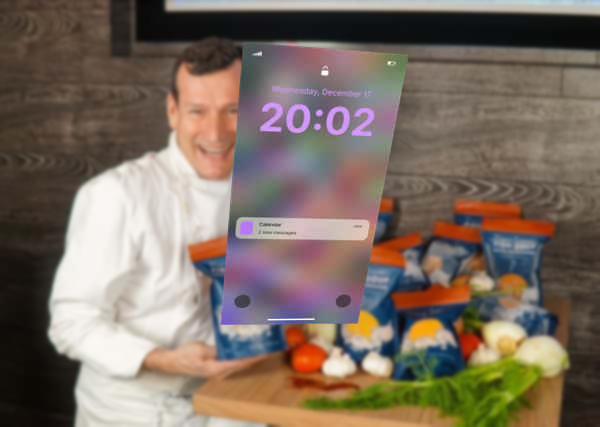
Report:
**20:02**
